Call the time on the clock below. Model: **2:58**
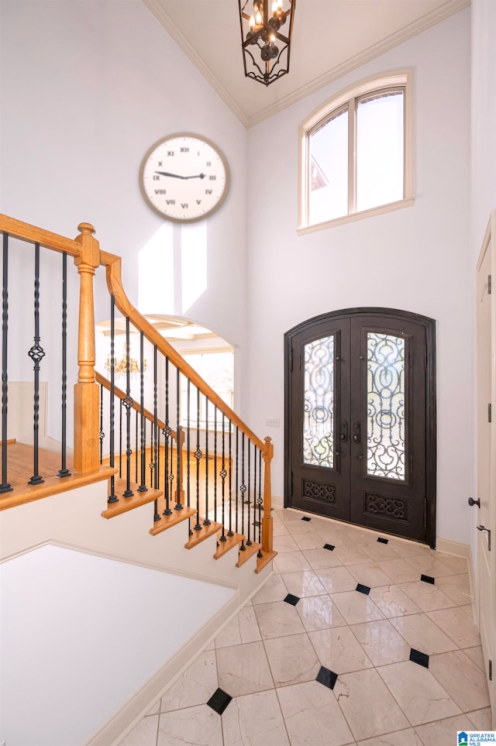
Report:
**2:47**
